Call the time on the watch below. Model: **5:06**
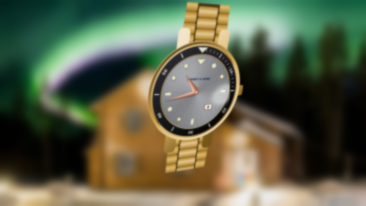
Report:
**10:43**
